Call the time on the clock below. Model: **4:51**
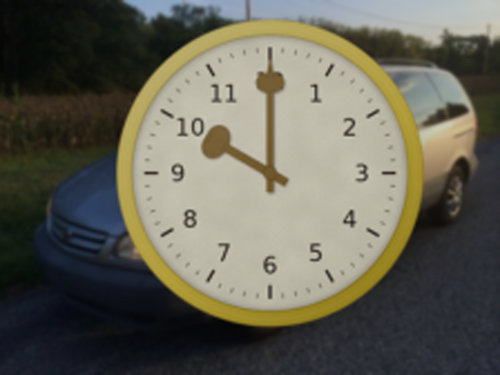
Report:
**10:00**
